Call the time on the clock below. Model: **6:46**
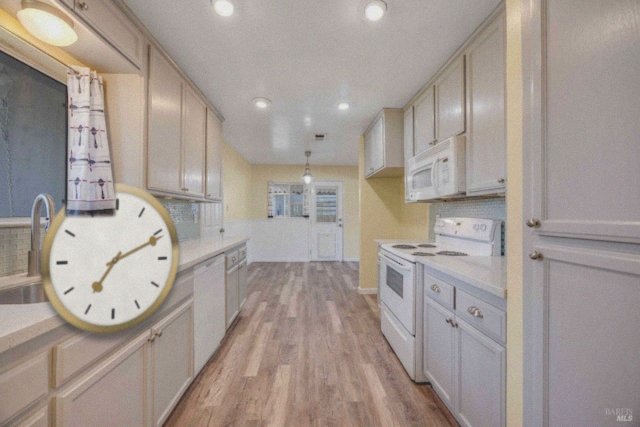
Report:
**7:11**
